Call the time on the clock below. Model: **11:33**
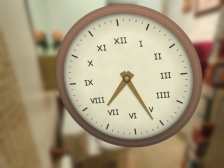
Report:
**7:26**
